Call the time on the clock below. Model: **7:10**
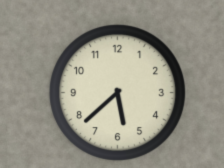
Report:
**5:38**
